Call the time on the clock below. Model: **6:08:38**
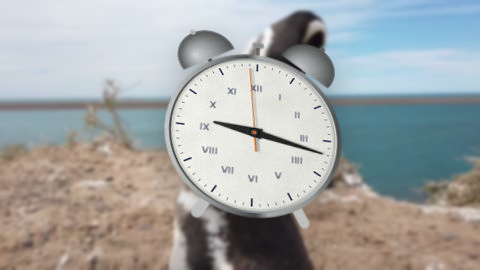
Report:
**9:16:59**
